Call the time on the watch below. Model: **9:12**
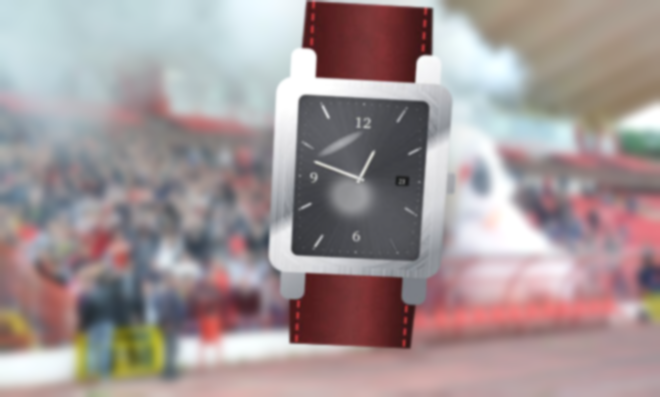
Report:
**12:48**
